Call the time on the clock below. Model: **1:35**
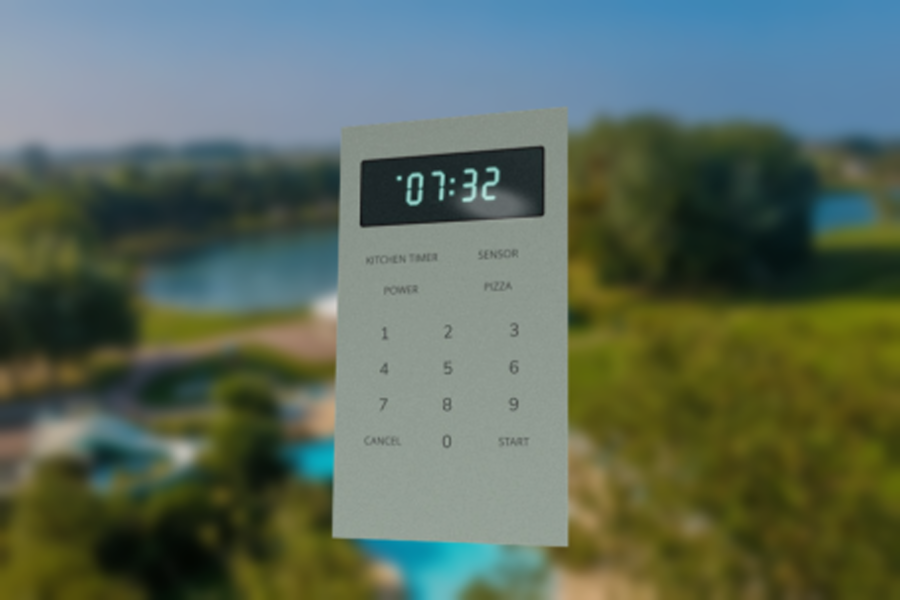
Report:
**7:32**
